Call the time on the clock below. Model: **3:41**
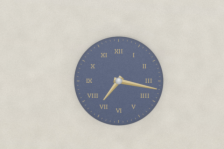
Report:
**7:17**
